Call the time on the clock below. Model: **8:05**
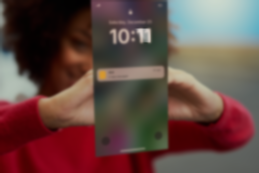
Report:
**10:11**
